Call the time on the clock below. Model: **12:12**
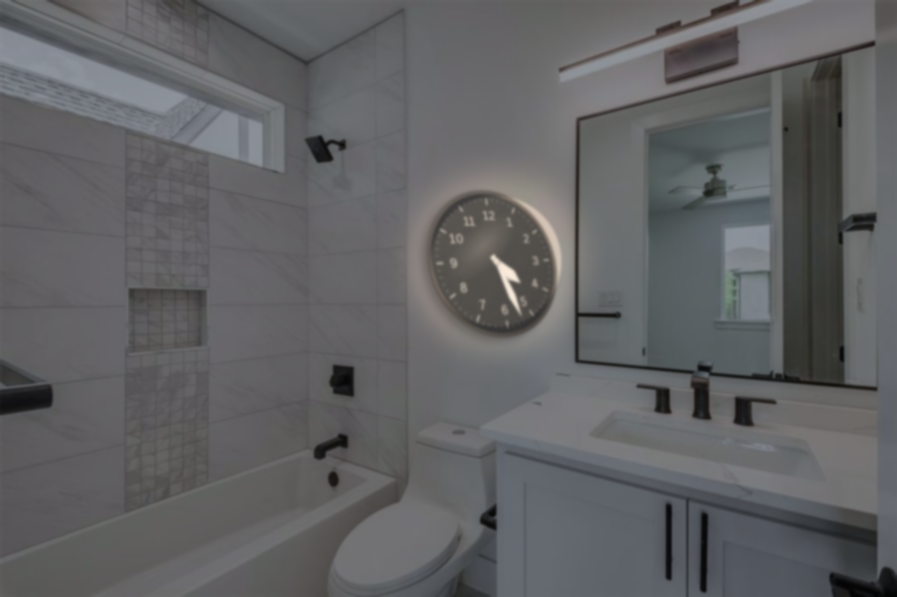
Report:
**4:27**
